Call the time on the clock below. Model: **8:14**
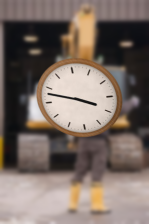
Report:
**3:48**
